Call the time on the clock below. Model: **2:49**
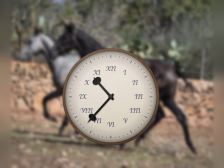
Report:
**10:37**
